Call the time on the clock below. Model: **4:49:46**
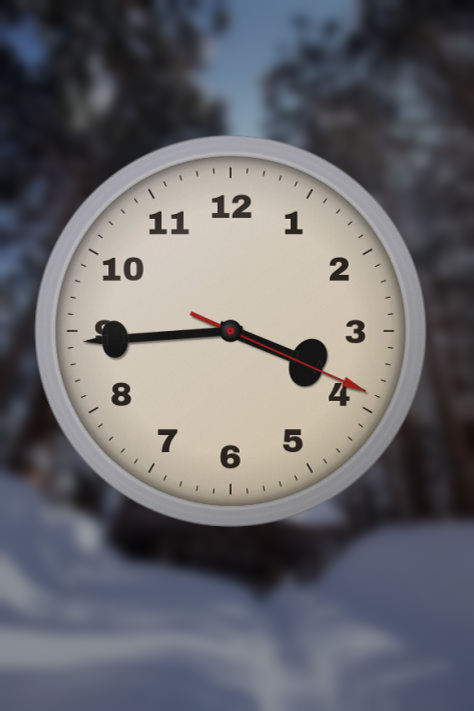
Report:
**3:44:19**
